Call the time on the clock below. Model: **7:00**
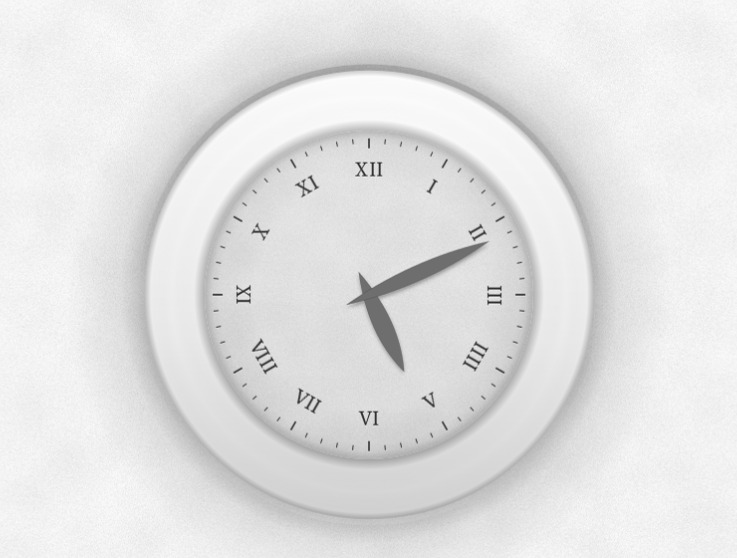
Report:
**5:11**
